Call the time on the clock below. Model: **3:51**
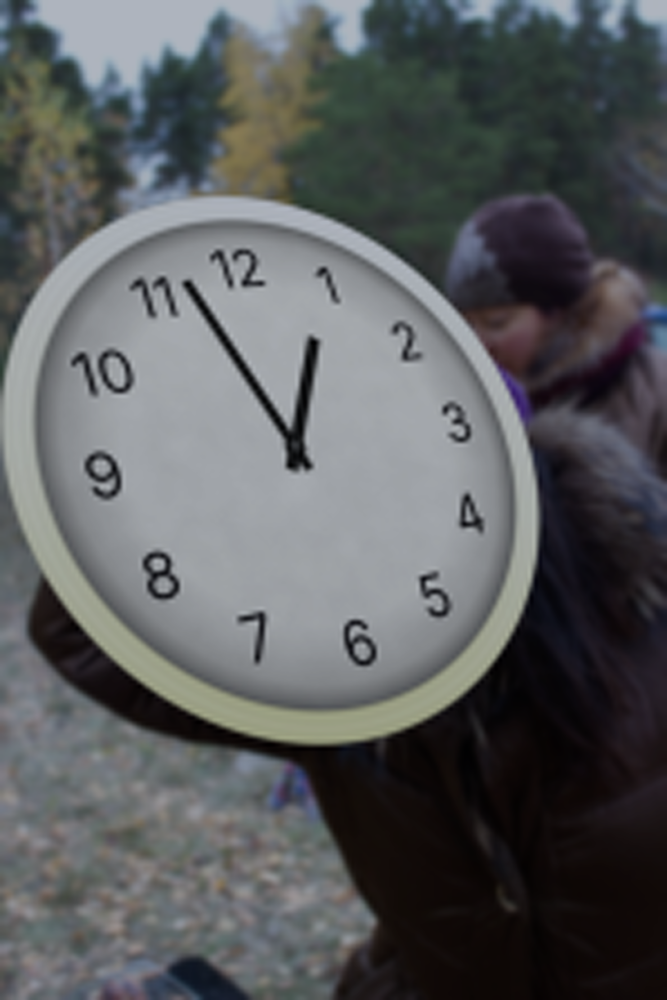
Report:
**12:57**
